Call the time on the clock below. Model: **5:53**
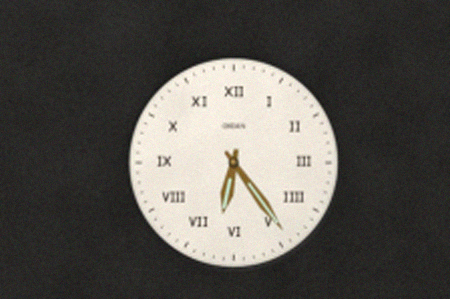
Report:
**6:24**
